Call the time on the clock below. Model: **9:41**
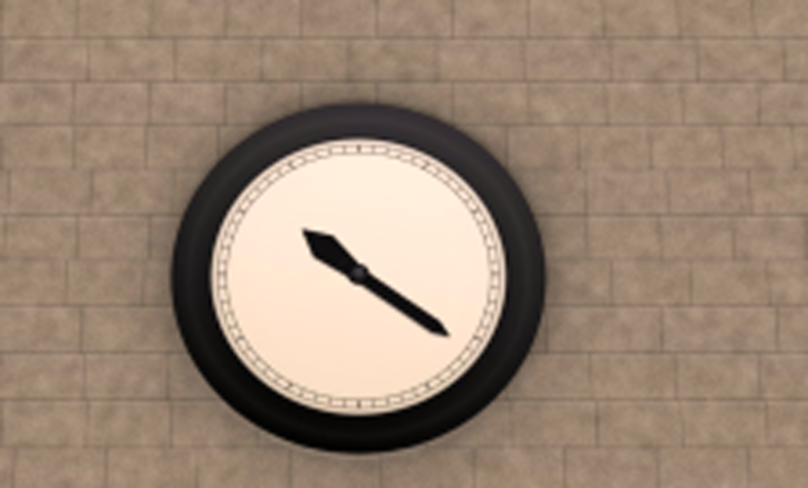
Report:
**10:21**
